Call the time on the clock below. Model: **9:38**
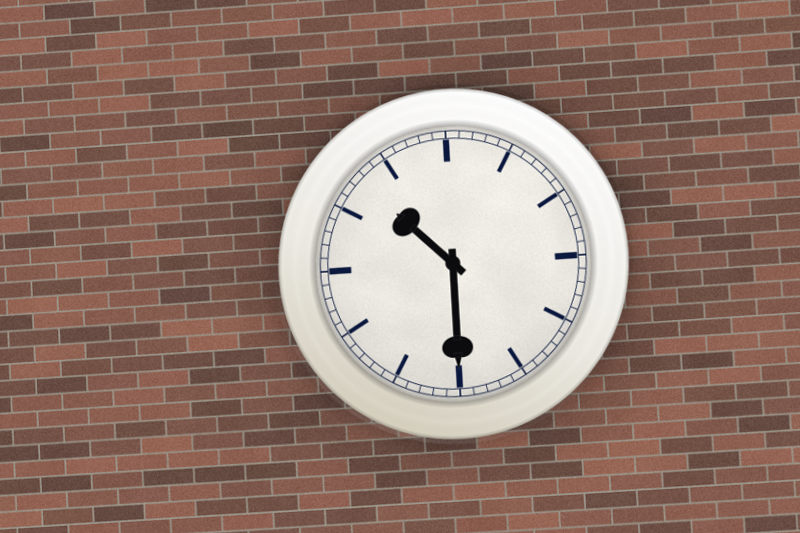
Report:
**10:30**
